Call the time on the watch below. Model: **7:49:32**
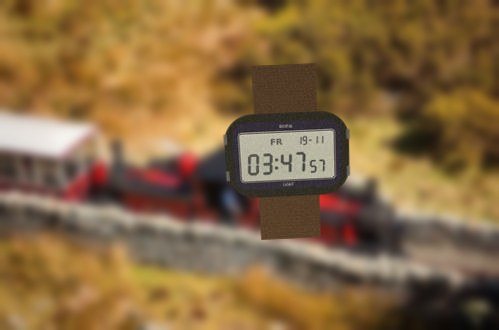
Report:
**3:47:57**
